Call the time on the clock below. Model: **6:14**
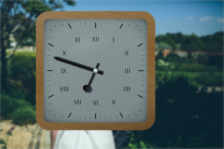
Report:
**6:48**
